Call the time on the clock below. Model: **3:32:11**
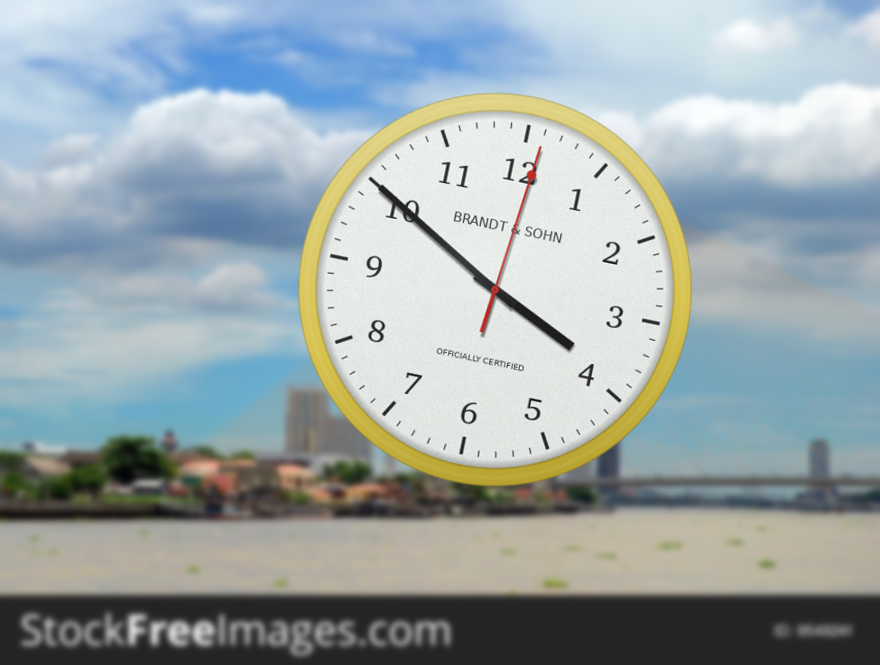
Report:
**3:50:01**
